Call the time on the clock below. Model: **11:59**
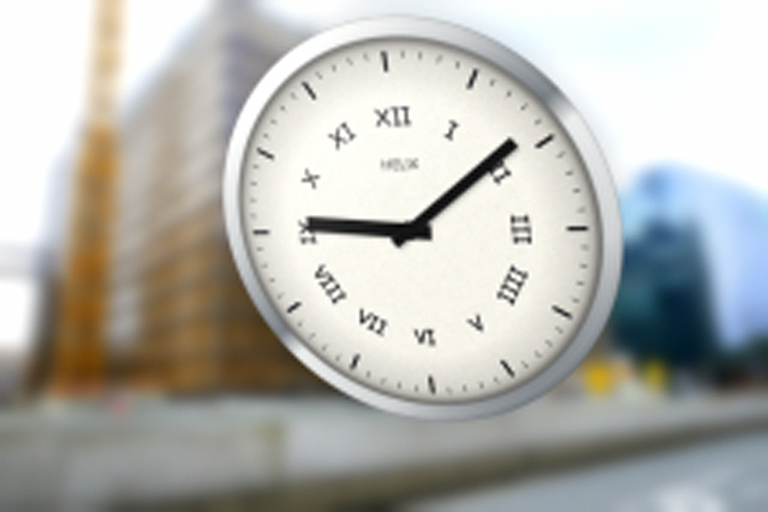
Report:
**9:09**
